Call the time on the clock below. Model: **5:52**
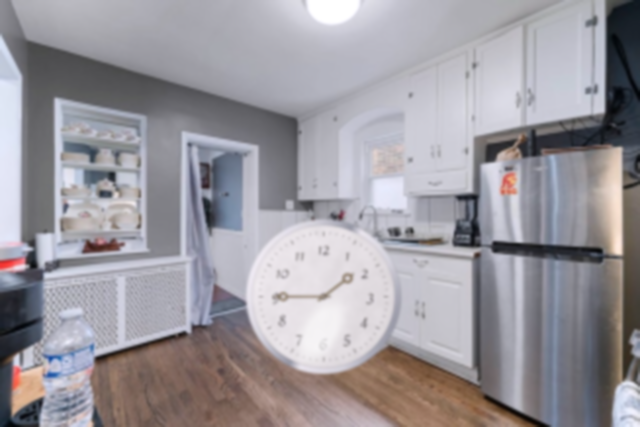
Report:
**1:45**
